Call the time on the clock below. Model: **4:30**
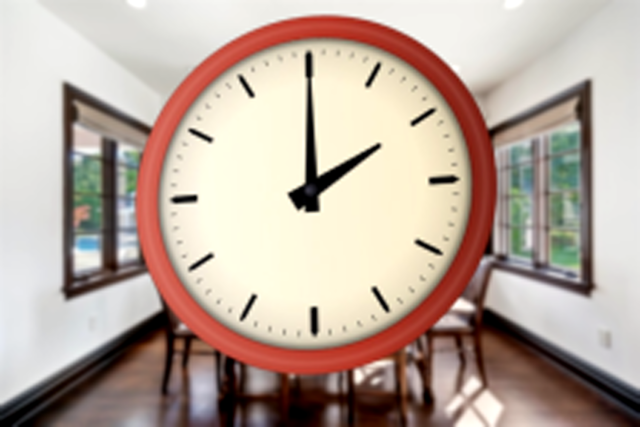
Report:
**2:00**
